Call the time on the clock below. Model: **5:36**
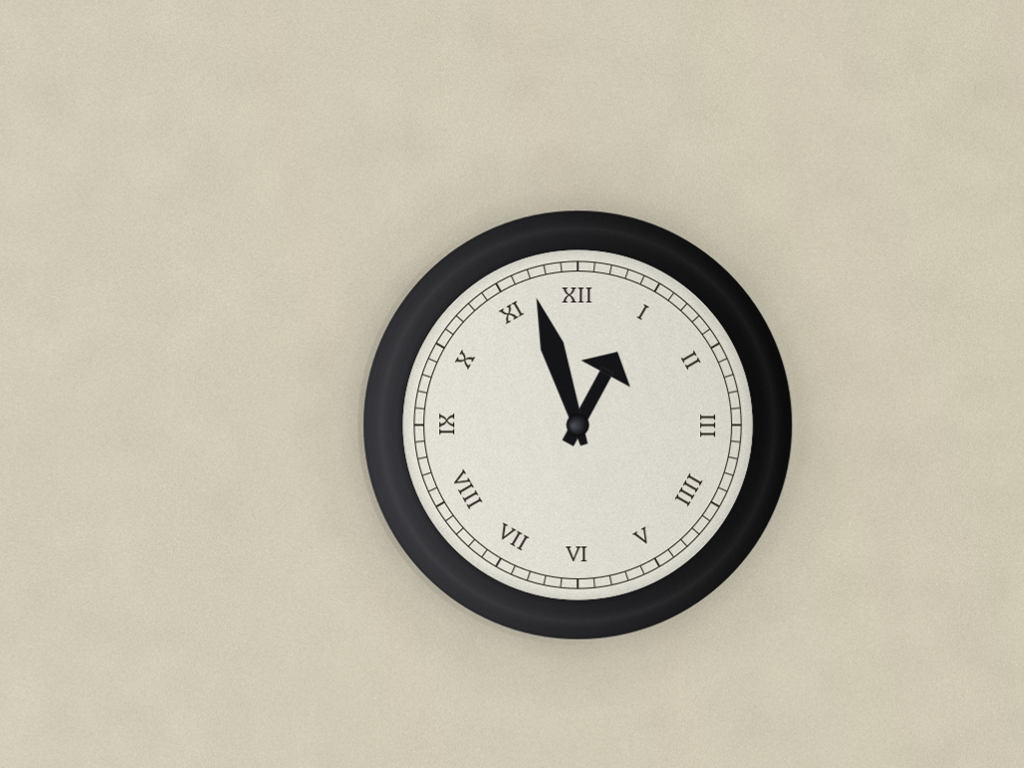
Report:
**12:57**
